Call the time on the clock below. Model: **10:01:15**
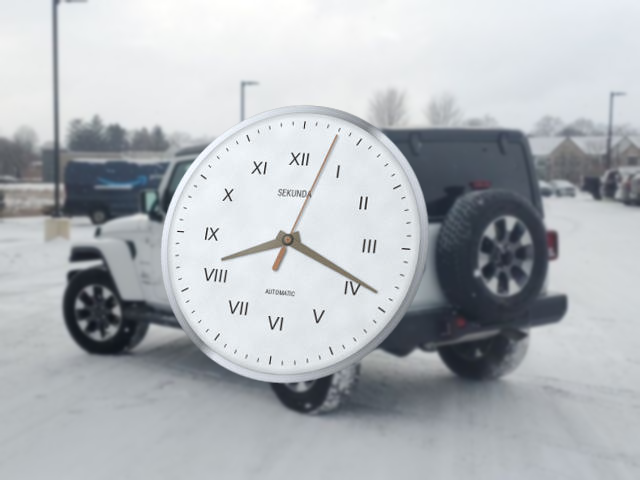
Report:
**8:19:03**
